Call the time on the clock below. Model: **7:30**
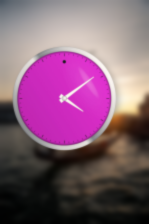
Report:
**4:09**
